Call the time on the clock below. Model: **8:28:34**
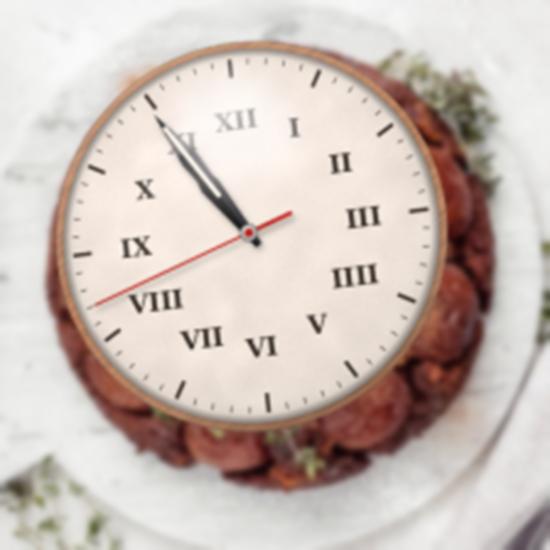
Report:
**10:54:42**
